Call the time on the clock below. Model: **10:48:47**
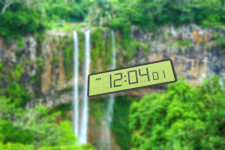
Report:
**12:04:01**
